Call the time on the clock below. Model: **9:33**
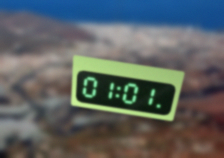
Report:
**1:01**
